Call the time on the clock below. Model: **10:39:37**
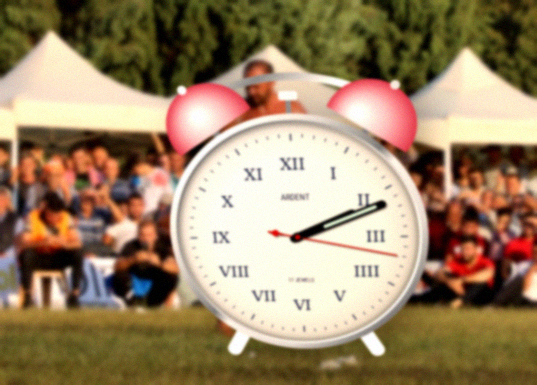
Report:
**2:11:17**
